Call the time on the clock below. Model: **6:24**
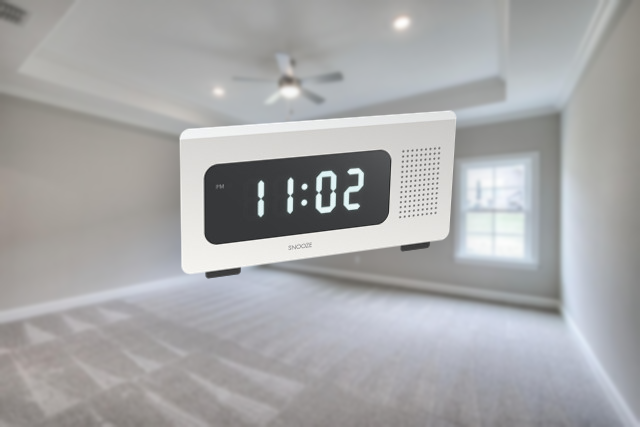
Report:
**11:02**
